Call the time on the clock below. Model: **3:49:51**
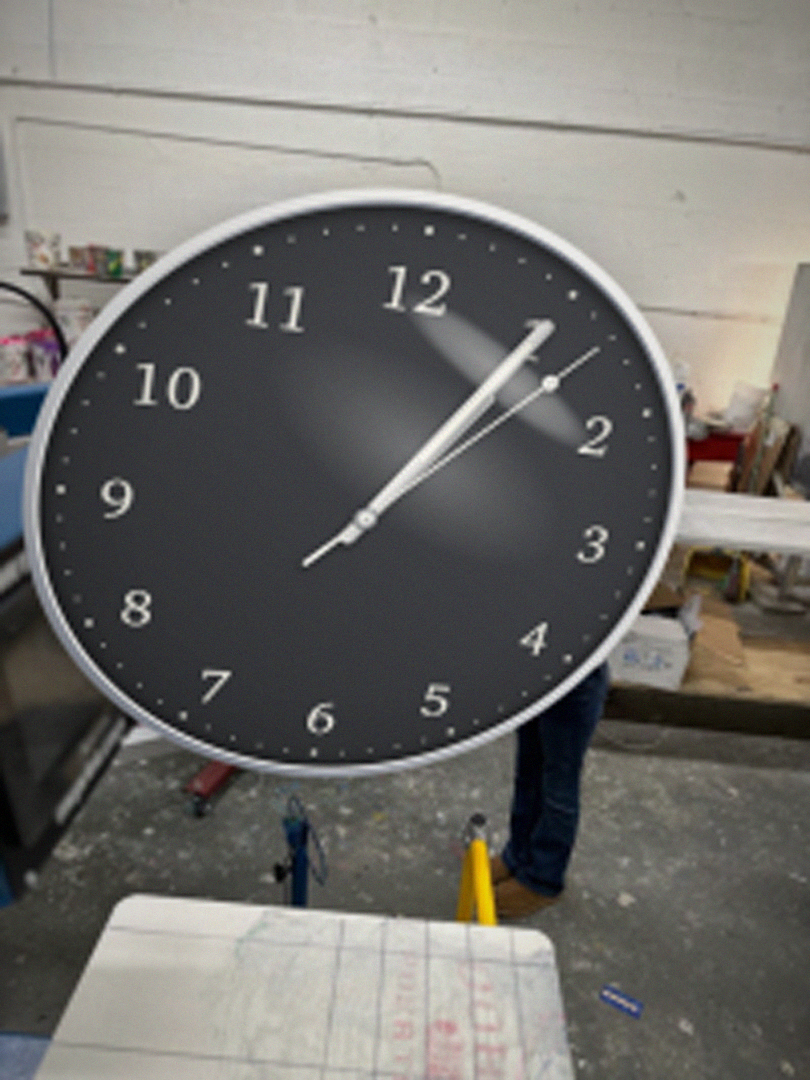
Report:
**1:05:07**
